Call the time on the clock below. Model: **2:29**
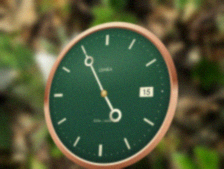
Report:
**4:55**
